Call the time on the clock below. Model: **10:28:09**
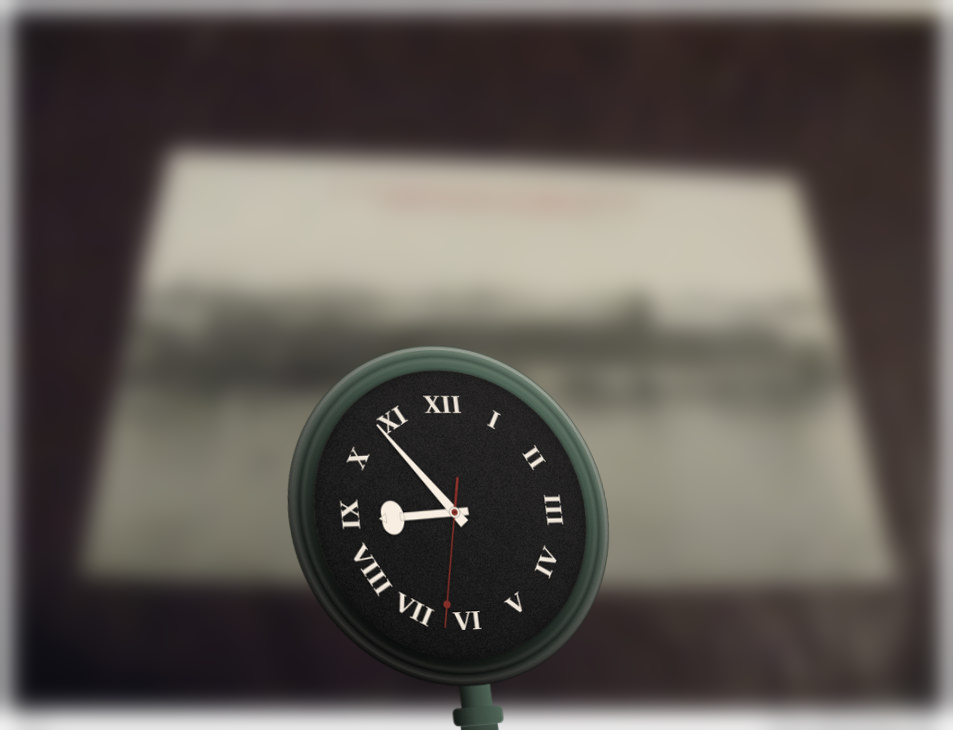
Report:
**8:53:32**
